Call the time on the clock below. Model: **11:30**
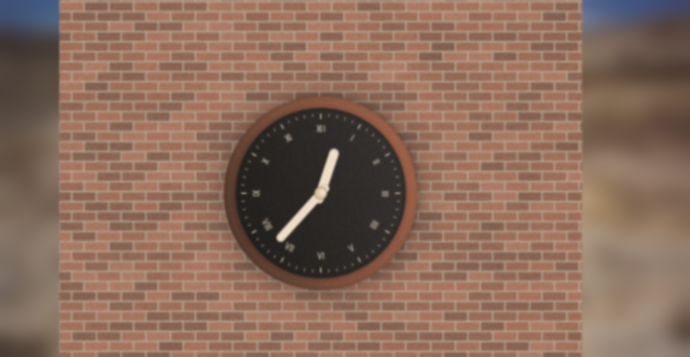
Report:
**12:37**
